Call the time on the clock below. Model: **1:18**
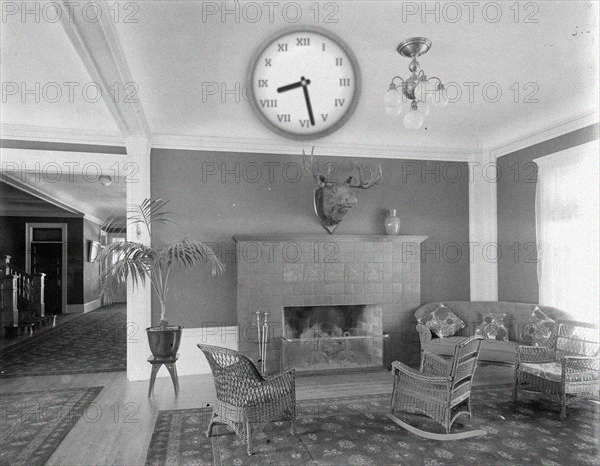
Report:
**8:28**
